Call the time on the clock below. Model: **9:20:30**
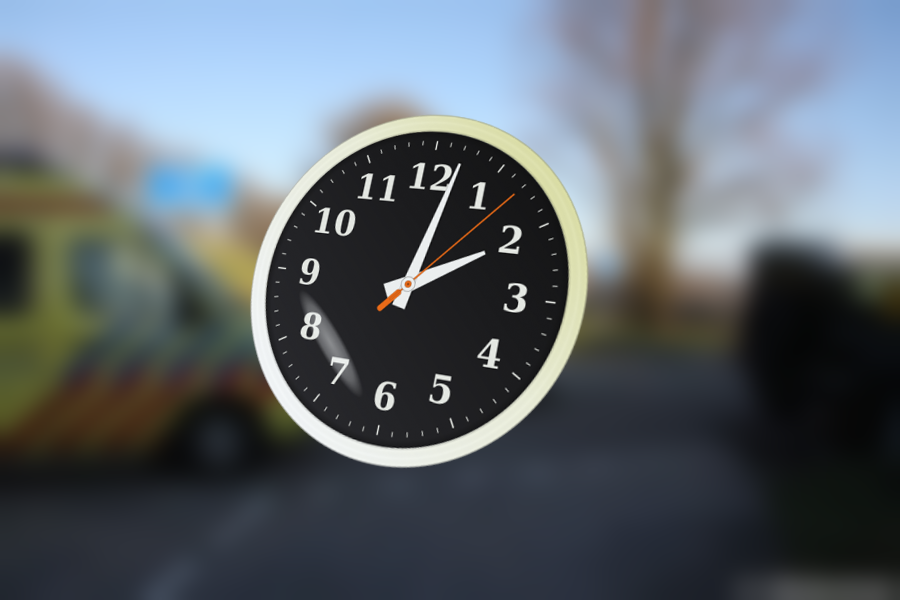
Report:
**2:02:07**
